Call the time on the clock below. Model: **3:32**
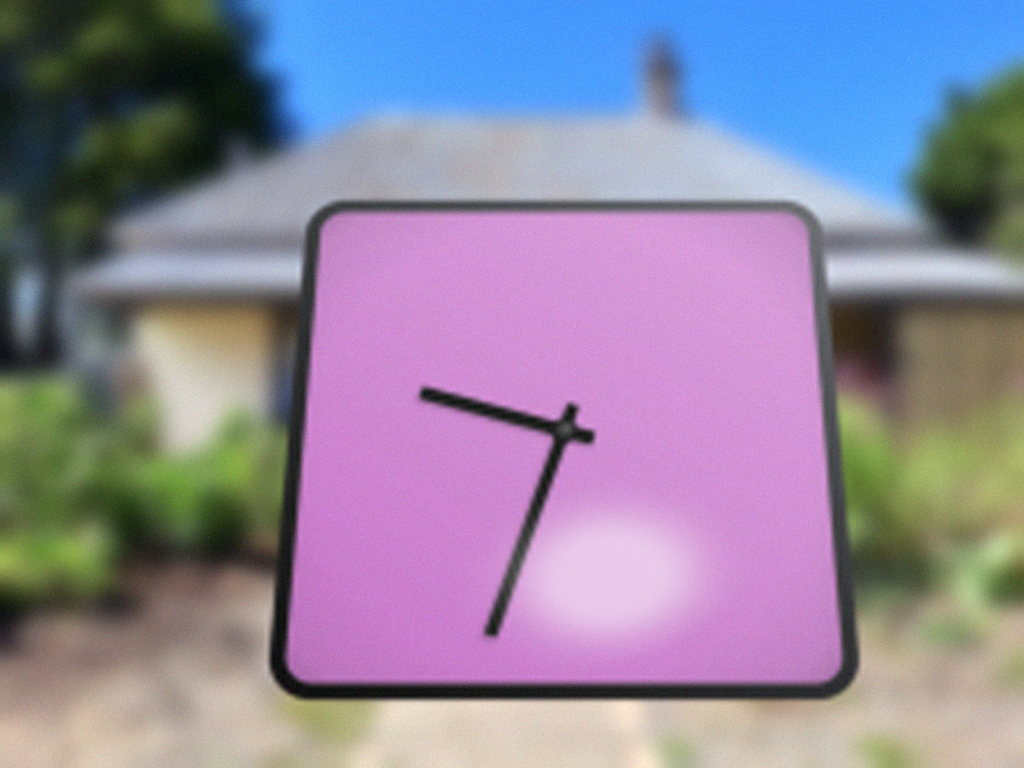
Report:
**9:33**
